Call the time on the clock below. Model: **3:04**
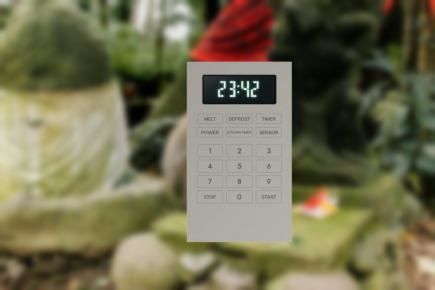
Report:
**23:42**
